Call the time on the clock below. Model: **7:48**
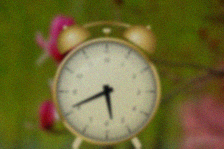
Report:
**5:41**
